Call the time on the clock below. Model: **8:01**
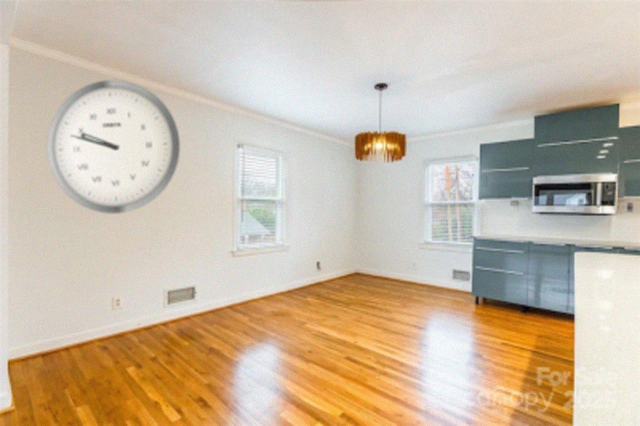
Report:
**9:48**
